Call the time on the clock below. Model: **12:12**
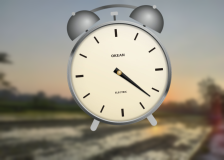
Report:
**4:22**
